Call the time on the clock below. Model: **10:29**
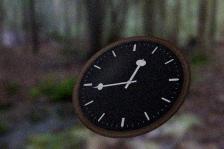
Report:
**12:44**
